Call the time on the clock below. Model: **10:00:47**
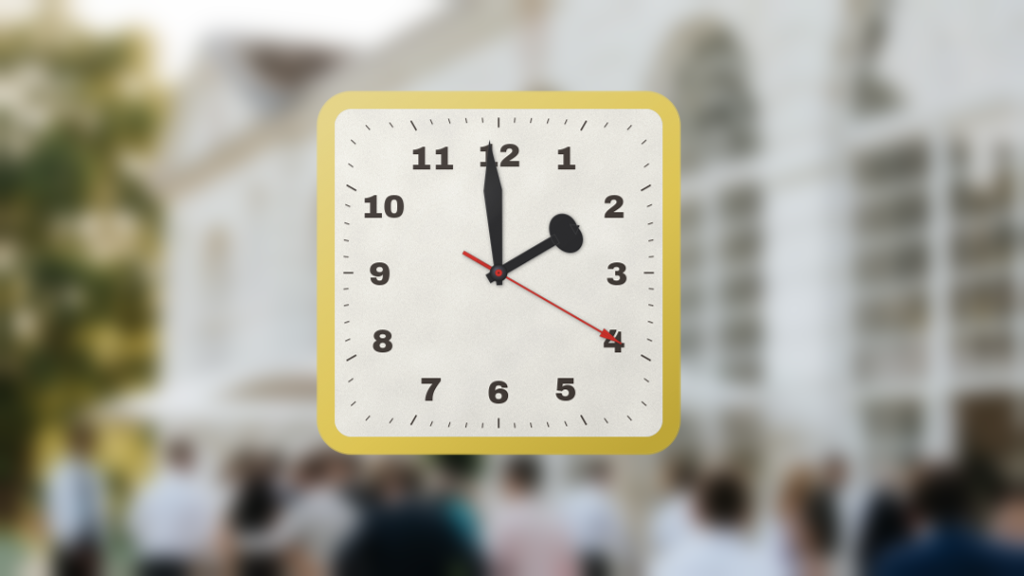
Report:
**1:59:20**
